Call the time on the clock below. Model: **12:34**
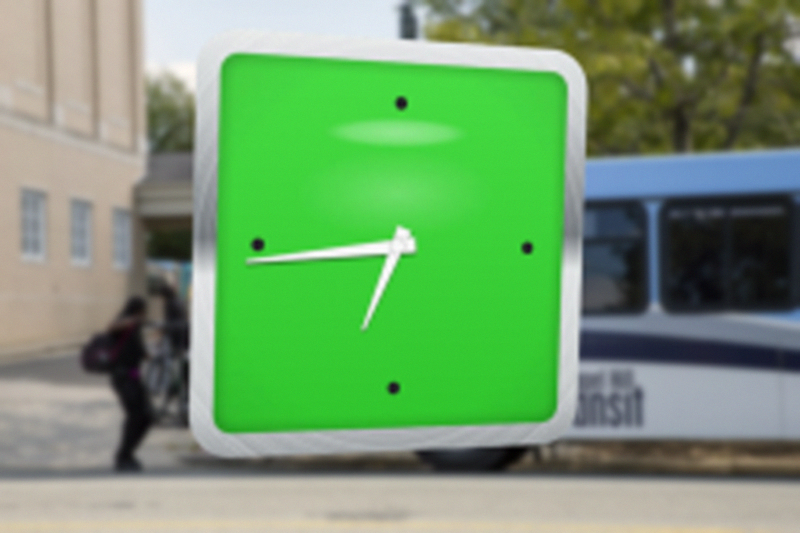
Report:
**6:44**
